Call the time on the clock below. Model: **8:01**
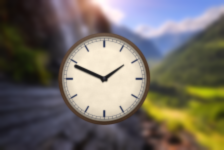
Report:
**1:49**
